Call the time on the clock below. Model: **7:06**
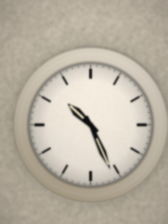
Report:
**10:26**
